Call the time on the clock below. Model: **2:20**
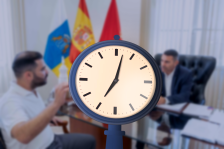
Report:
**7:02**
